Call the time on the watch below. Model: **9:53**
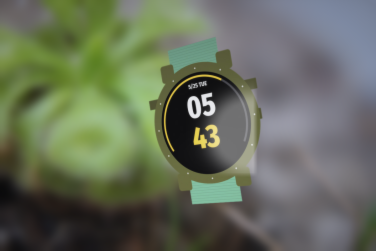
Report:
**5:43**
